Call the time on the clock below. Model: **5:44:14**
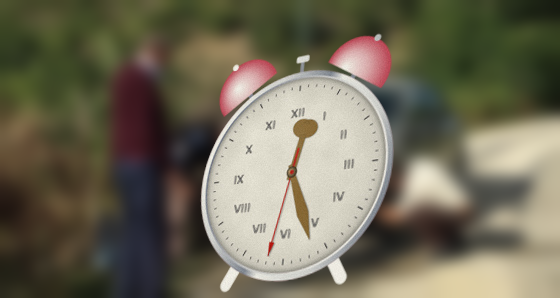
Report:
**12:26:32**
